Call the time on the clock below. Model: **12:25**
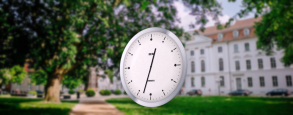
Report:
**12:33**
